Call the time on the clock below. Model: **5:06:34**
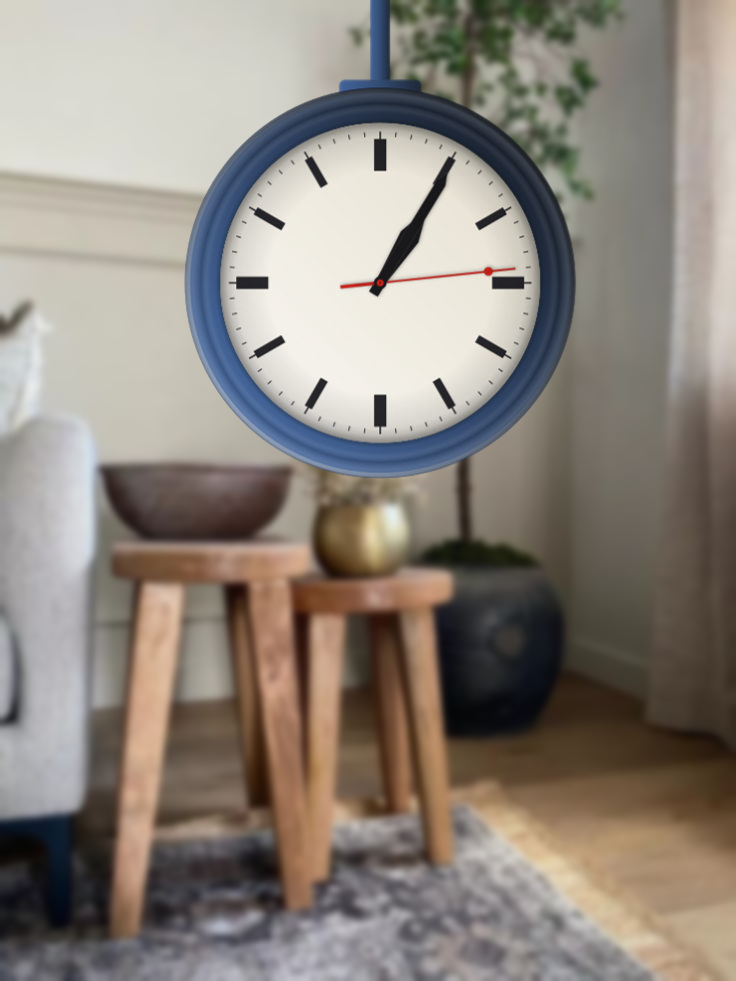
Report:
**1:05:14**
